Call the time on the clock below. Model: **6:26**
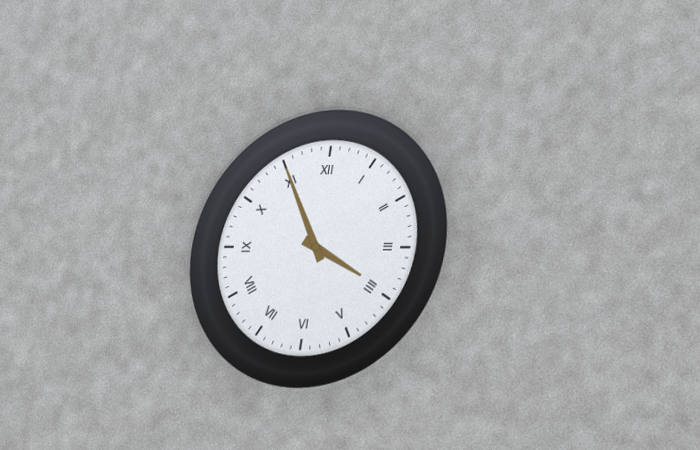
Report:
**3:55**
